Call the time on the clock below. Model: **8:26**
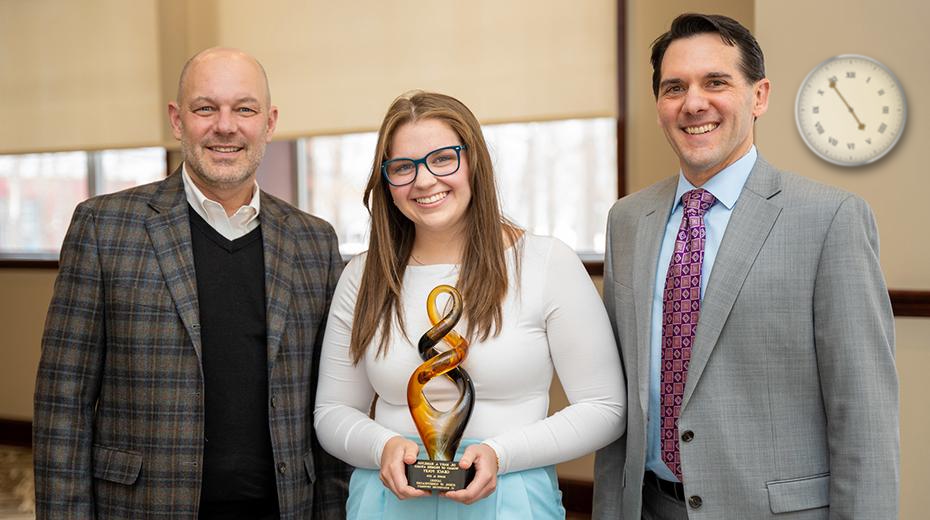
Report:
**4:54**
